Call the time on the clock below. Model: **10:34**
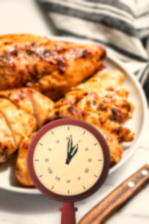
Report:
**1:01**
